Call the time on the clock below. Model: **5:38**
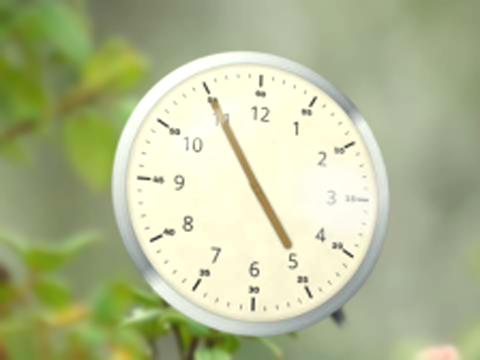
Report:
**4:55**
